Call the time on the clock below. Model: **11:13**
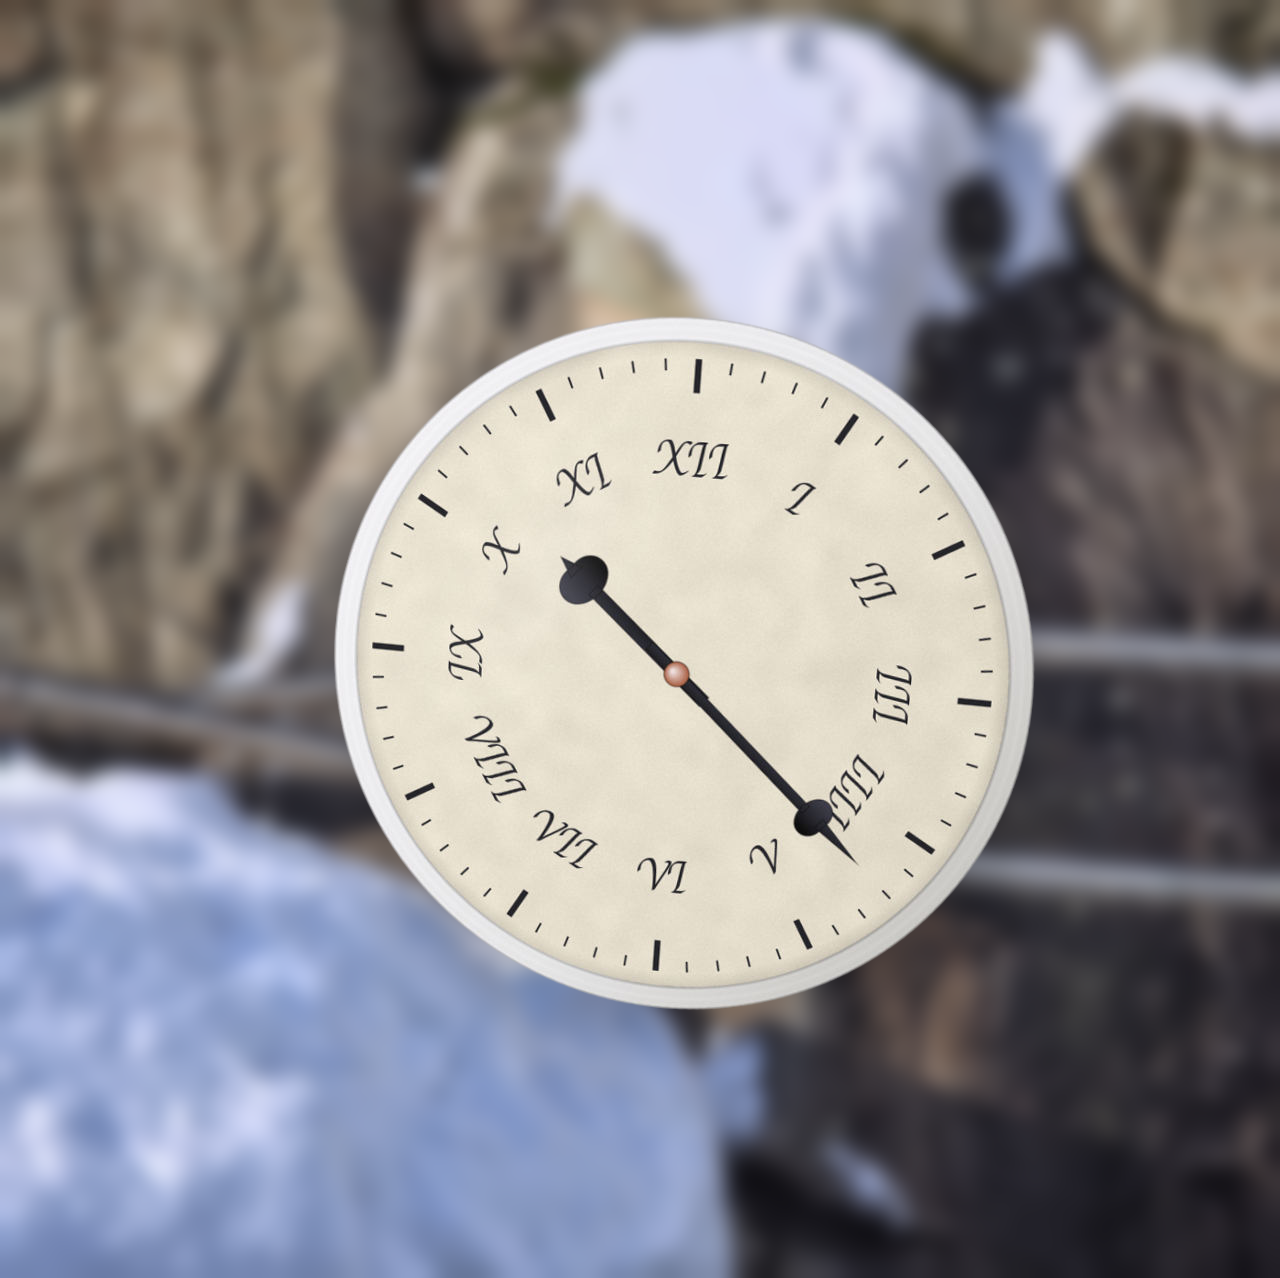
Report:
**10:22**
